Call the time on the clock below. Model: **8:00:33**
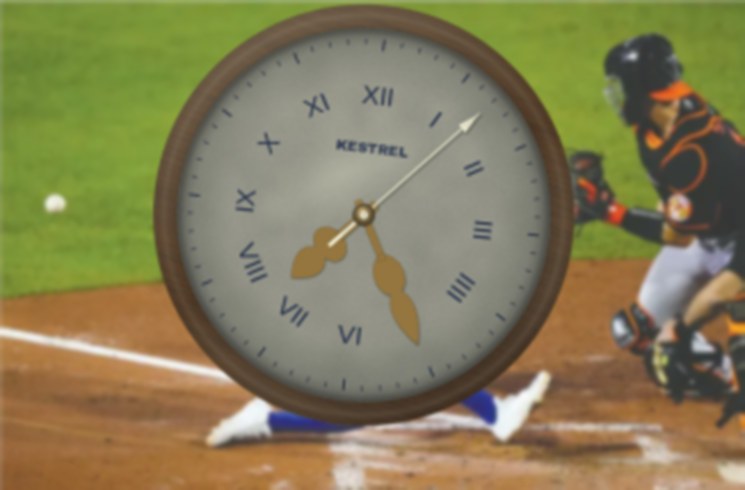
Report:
**7:25:07**
